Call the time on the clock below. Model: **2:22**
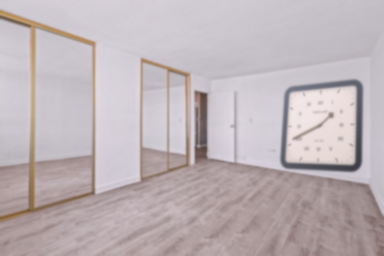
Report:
**1:41**
